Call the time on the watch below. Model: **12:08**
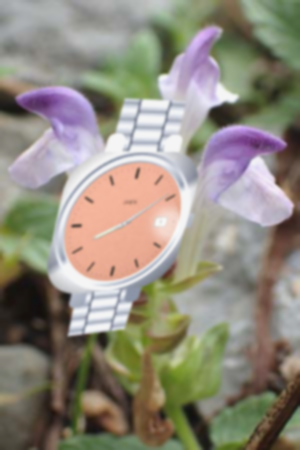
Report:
**8:09**
